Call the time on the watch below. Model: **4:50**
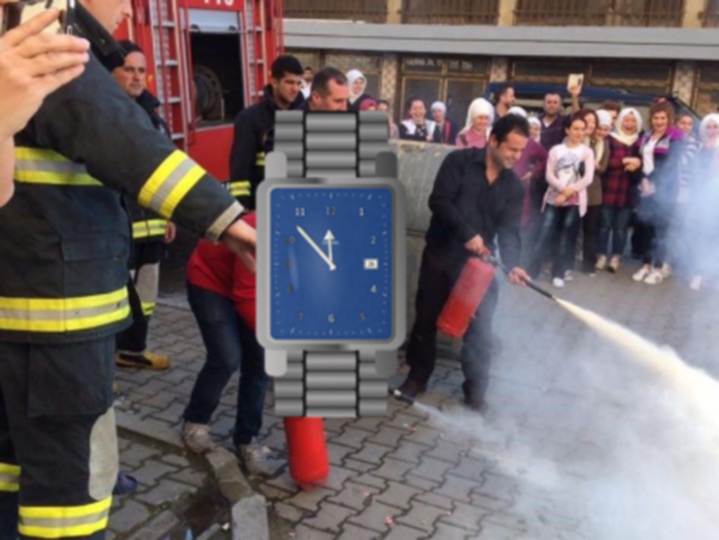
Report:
**11:53**
